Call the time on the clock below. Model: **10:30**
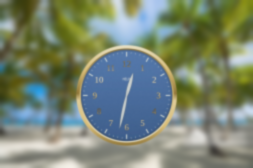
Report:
**12:32**
